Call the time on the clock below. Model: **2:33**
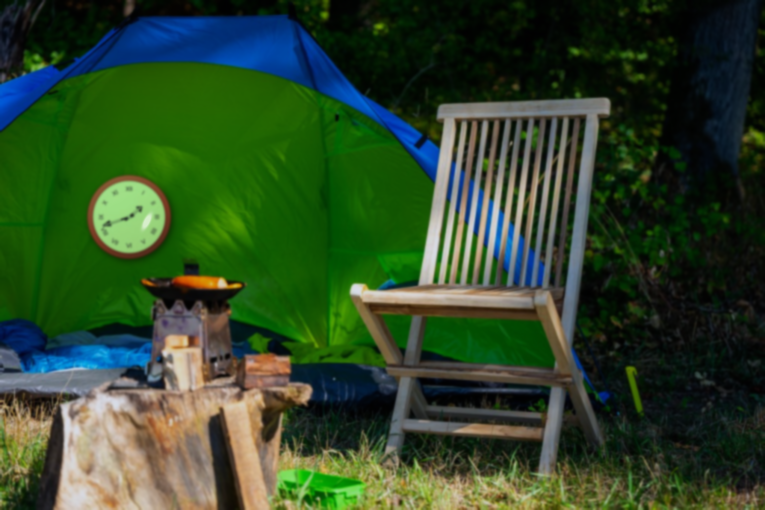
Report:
**1:42**
